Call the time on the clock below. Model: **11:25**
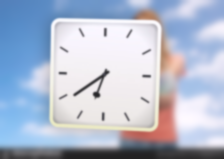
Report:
**6:39**
